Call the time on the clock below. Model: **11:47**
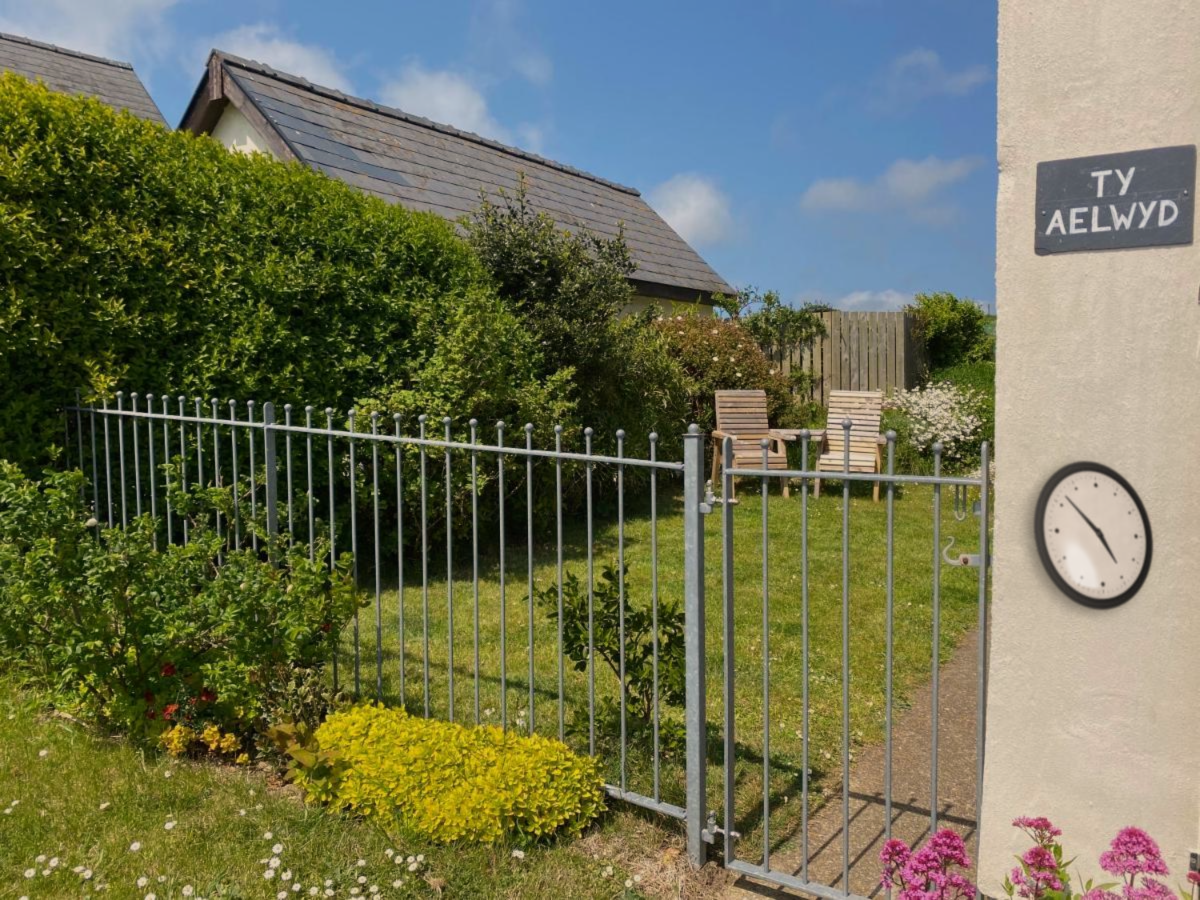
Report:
**4:52**
